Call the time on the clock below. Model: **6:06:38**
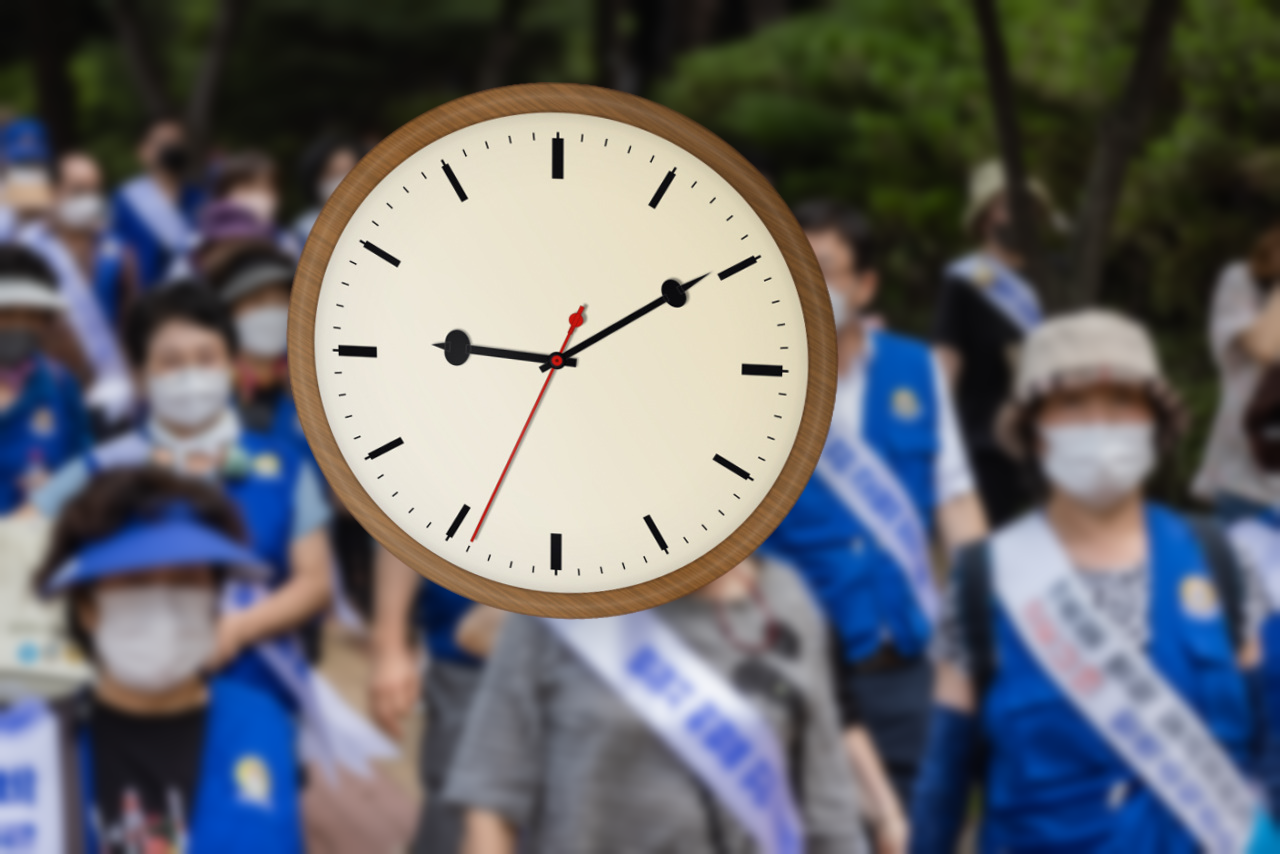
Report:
**9:09:34**
